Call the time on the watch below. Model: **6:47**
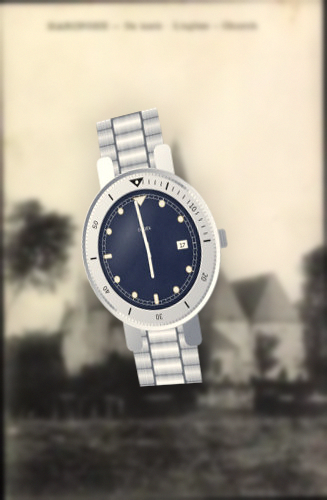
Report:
**5:59**
